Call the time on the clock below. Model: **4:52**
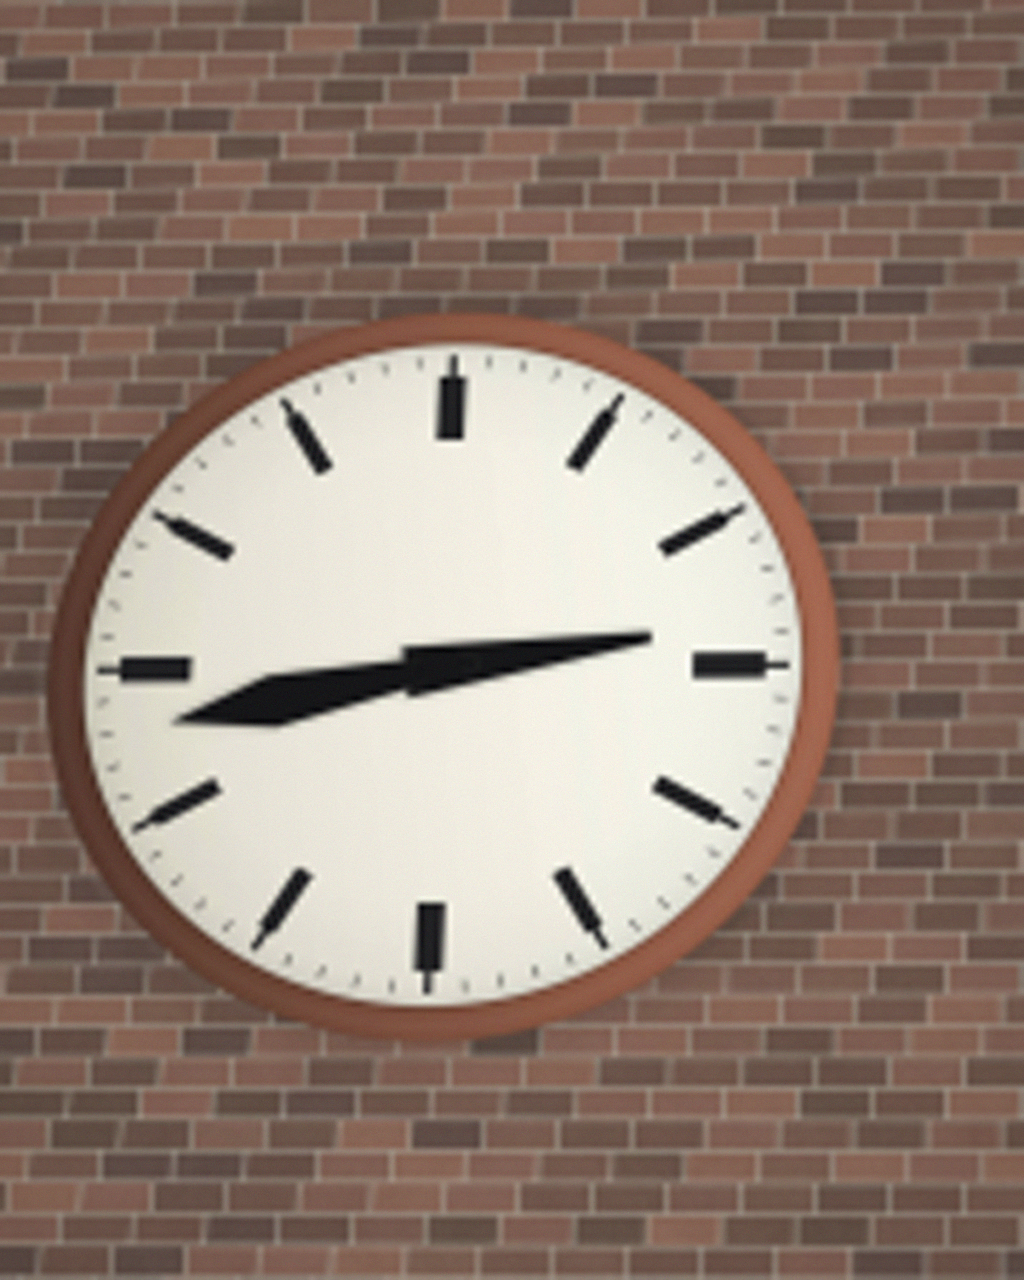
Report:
**2:43**
